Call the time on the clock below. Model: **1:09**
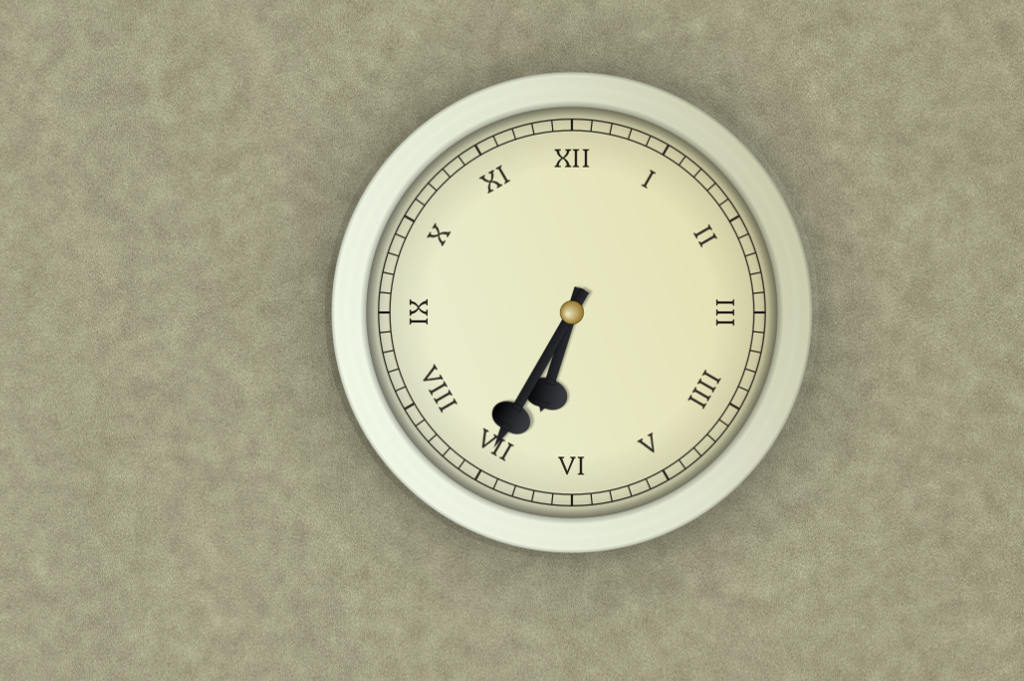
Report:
**6:35**
